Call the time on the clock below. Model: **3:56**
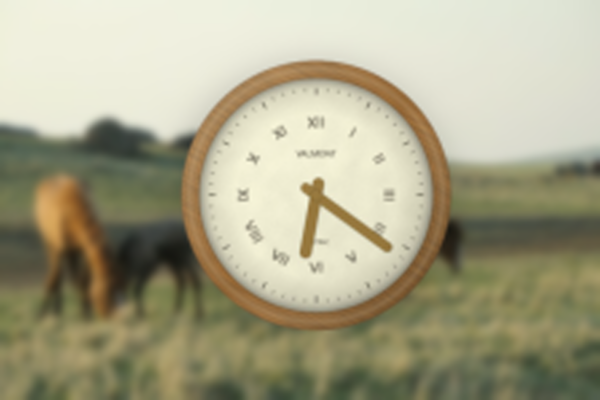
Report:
**6:21**
